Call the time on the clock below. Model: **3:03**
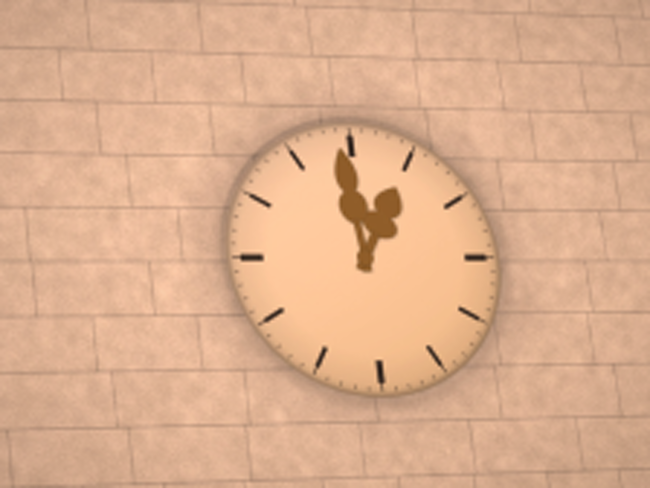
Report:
**12:59**
